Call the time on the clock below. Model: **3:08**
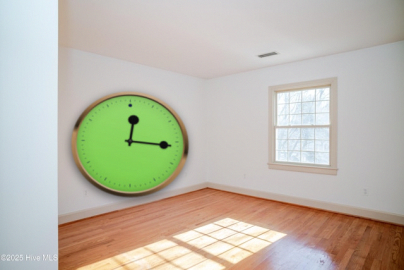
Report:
**12:16**
